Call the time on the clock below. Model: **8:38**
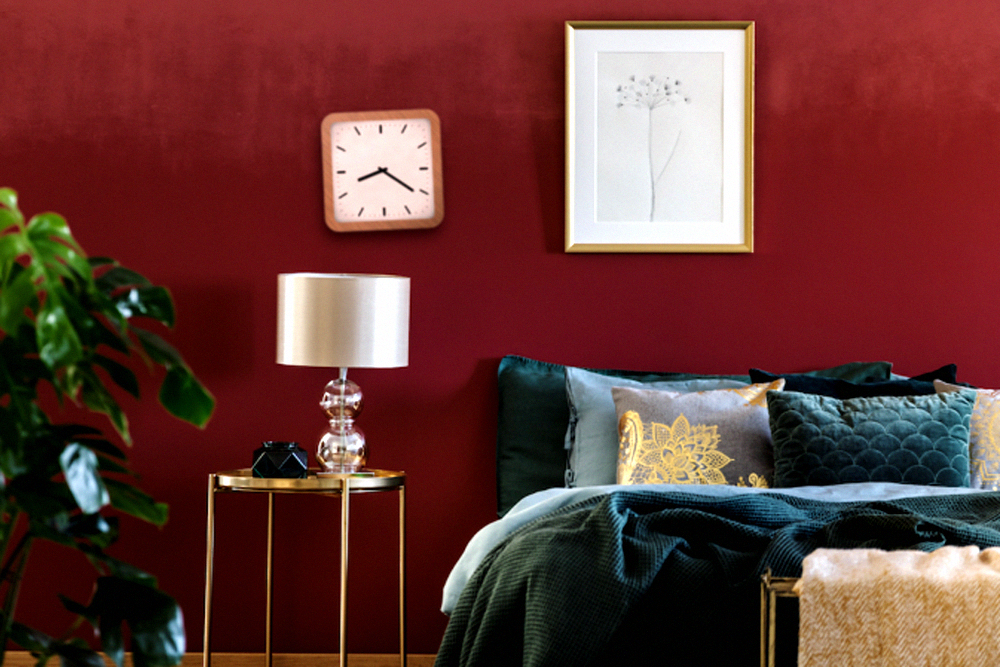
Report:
**8:21**
